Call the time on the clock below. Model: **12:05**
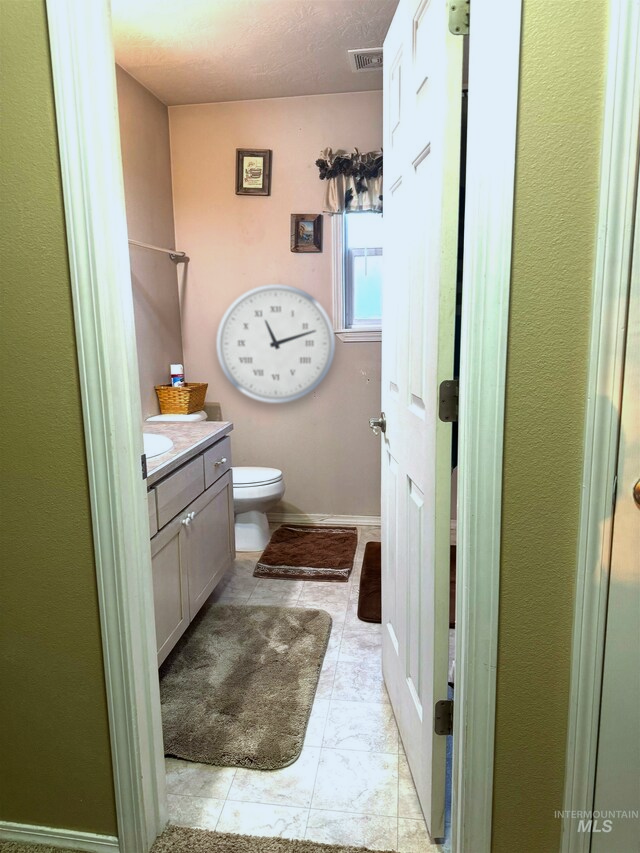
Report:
**11:12**
